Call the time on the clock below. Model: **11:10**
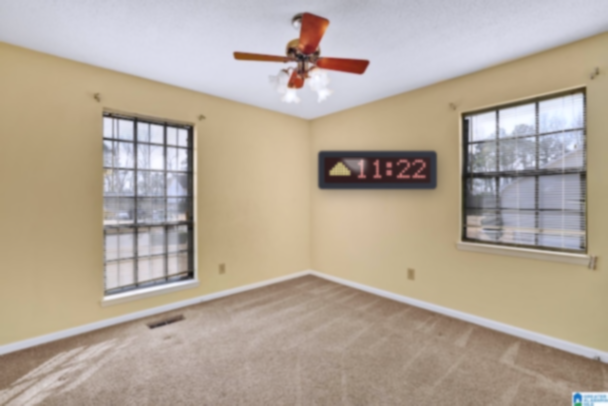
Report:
**11:22**
